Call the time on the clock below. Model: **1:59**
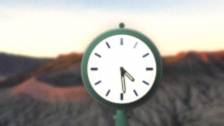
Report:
**4:29**
